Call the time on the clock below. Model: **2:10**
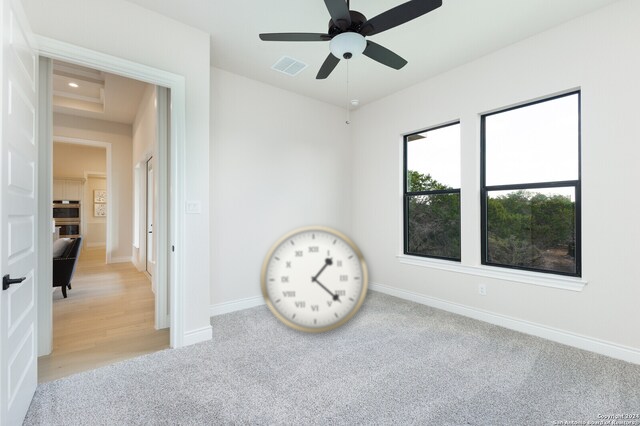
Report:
**1:22**
